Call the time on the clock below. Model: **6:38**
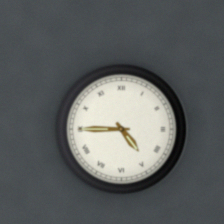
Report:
**4:45**
